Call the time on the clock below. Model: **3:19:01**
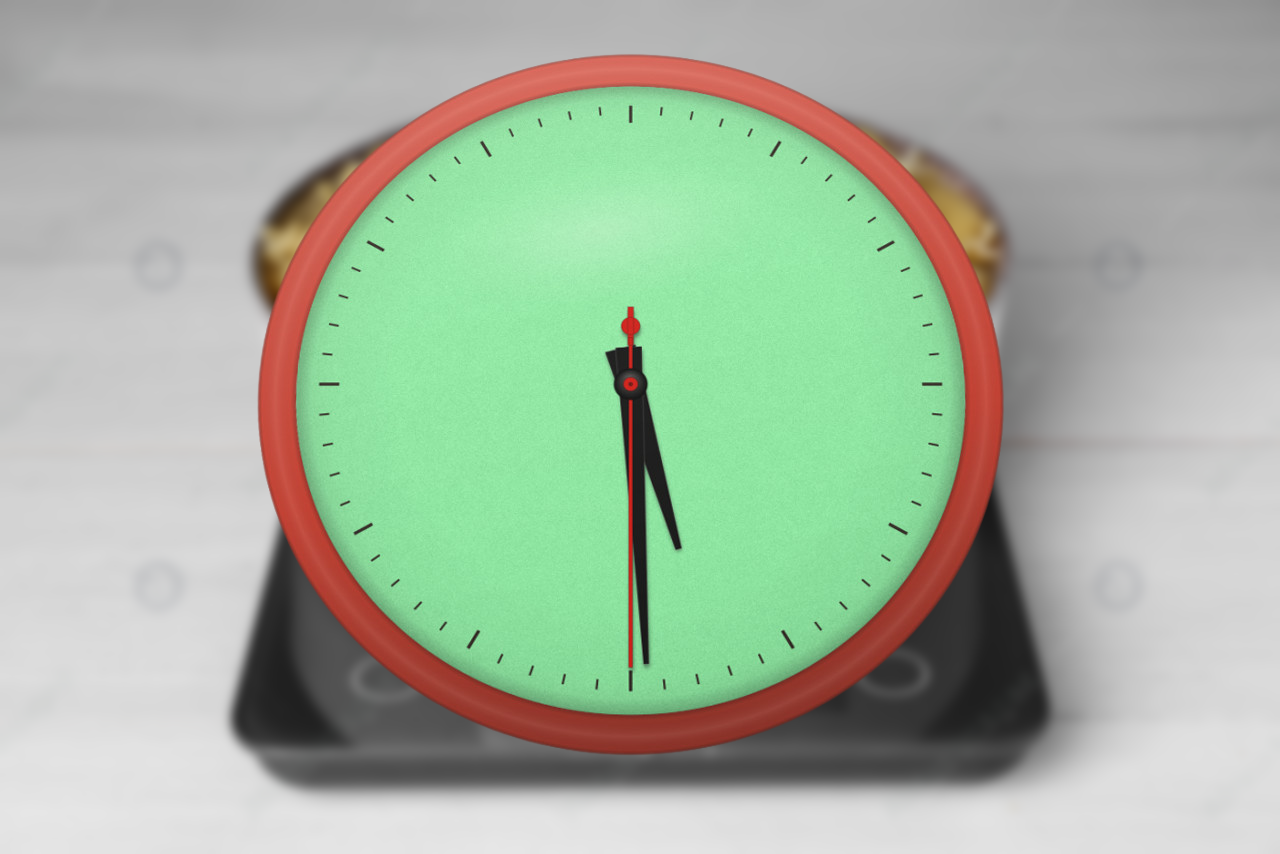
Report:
**5:29:30**
